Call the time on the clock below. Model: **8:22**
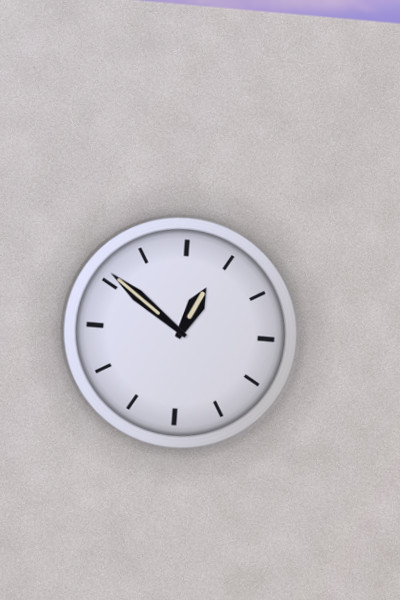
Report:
**12:51**
